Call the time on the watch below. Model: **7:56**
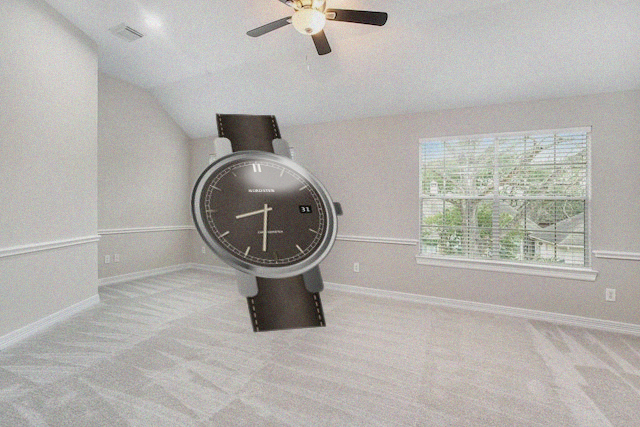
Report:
**8:32**
